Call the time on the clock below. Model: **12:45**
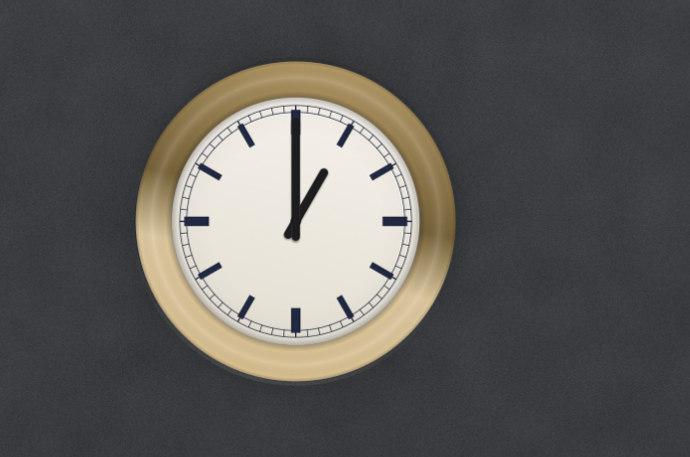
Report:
**1:00**
